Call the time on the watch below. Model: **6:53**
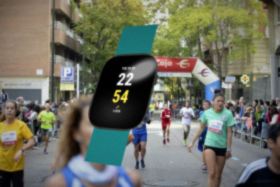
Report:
**22:54**
